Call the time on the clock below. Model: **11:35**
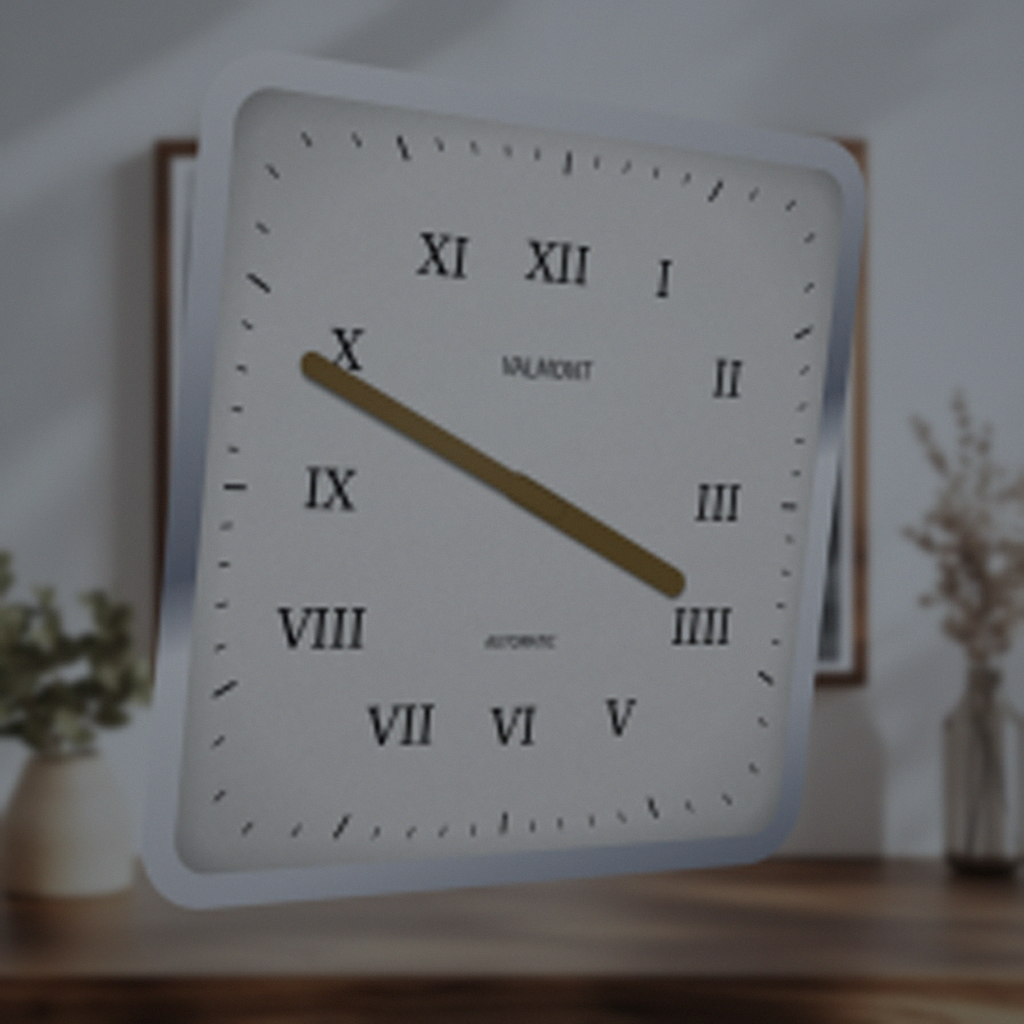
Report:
**3:49**
